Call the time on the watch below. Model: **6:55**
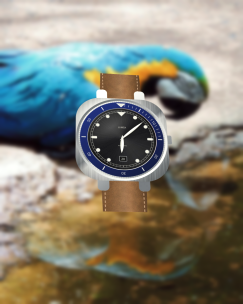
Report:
**6:08**
